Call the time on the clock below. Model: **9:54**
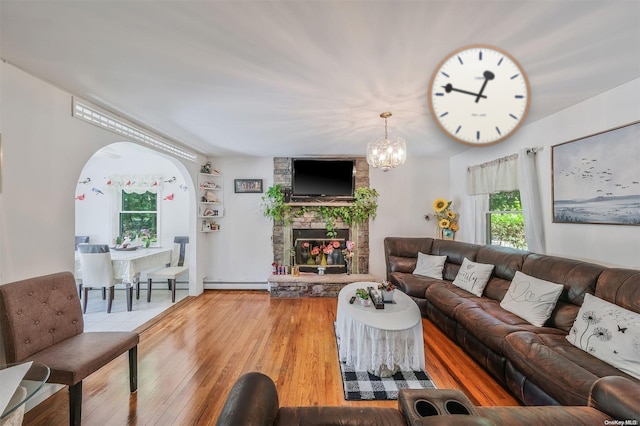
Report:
**12:47**
